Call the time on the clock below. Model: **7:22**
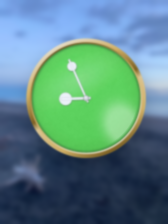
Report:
**8:56**
